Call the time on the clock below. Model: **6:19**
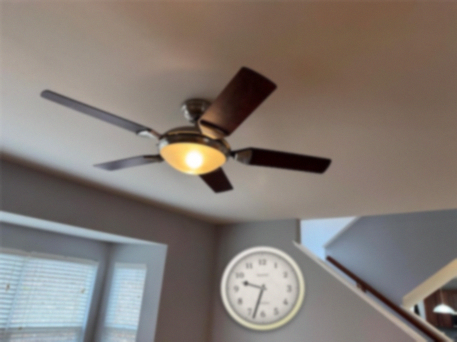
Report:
**9:33**
